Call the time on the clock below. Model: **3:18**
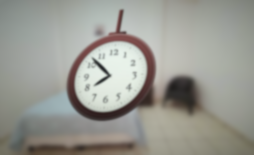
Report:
**7:52**
